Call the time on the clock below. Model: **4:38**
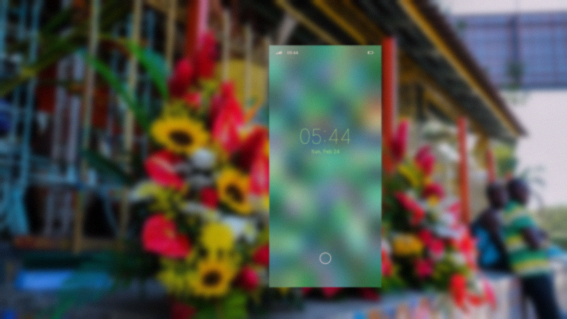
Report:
**5:44**
